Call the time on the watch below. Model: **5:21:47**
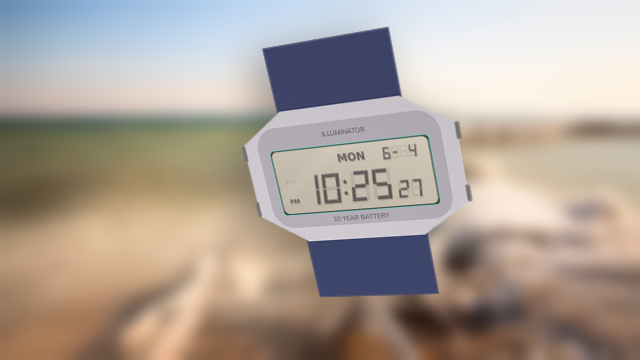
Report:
**10:25:27**
